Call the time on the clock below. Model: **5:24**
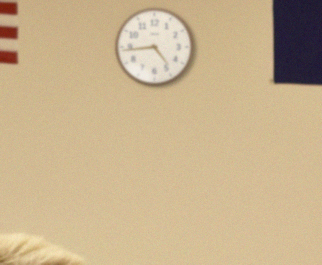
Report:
**4:44**
